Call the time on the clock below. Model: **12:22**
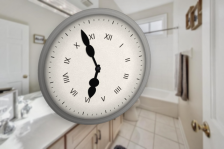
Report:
**5:53**
